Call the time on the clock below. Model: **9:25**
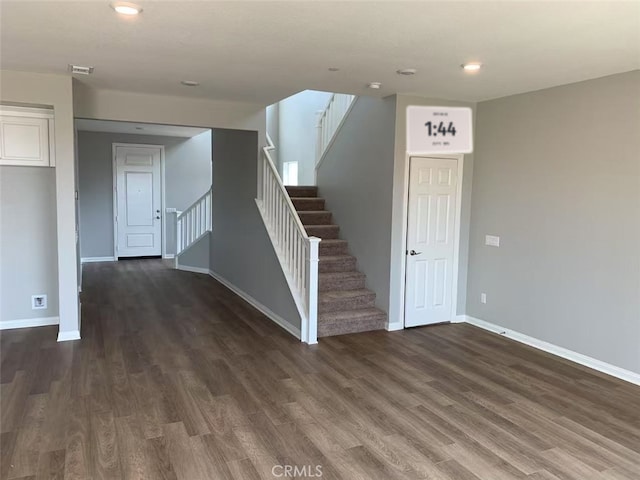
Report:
**1:44**
